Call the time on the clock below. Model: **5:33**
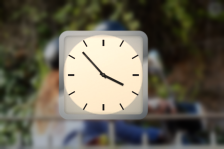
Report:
**3:53**
